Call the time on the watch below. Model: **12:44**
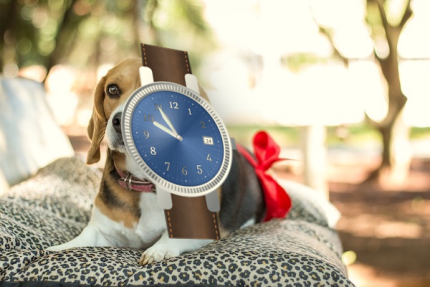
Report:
**9:55**
